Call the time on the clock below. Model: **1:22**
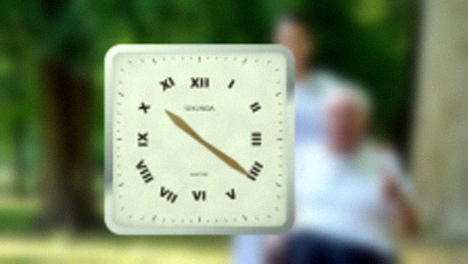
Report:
**10:21**
